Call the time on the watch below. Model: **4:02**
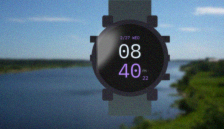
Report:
**8:40**
